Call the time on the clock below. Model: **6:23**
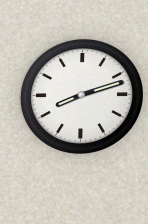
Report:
**8:12**
